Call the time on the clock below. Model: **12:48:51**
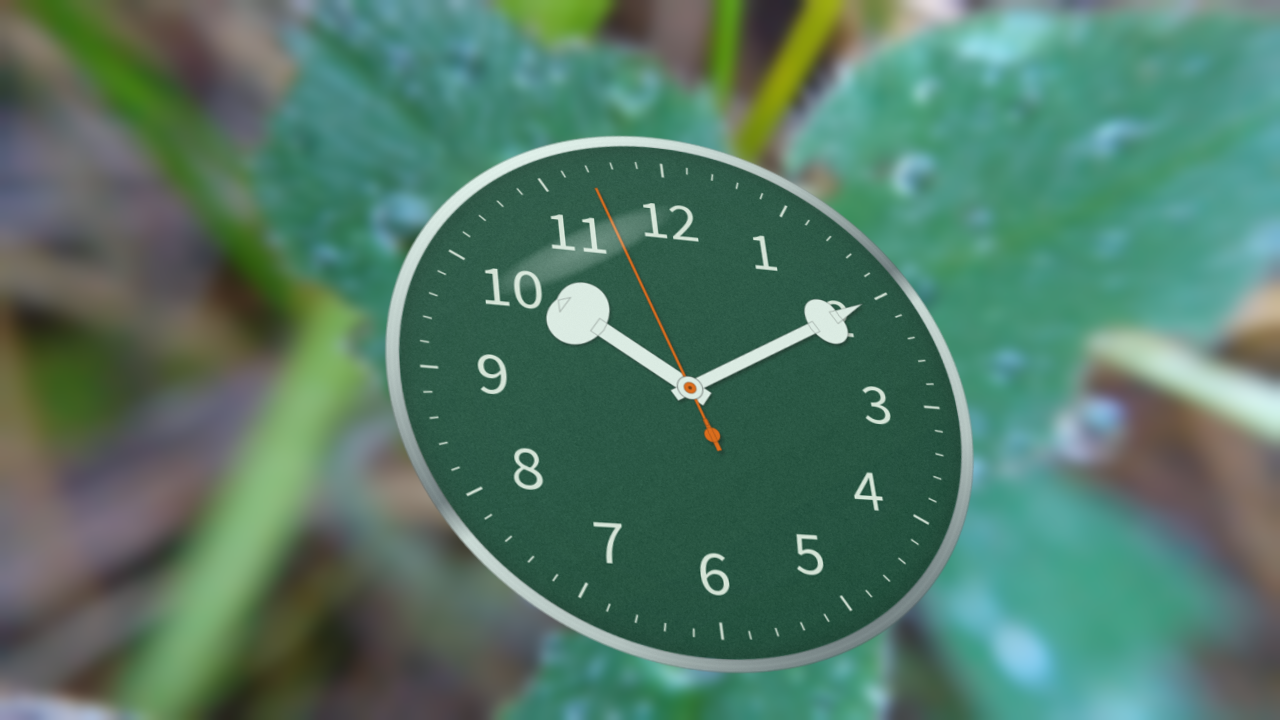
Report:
**10:09:57**
